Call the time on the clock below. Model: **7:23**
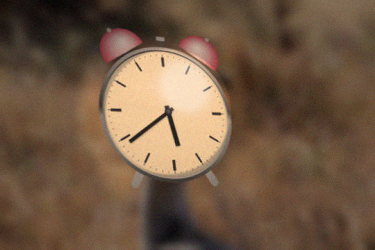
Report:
**5:39**
